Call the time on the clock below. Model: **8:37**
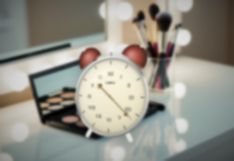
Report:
**10:22**
